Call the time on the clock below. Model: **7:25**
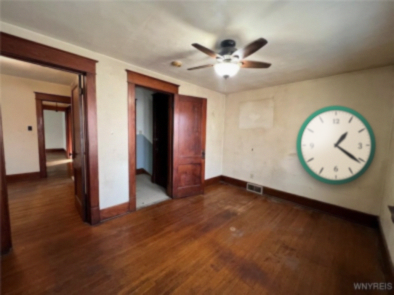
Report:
**1:21**
